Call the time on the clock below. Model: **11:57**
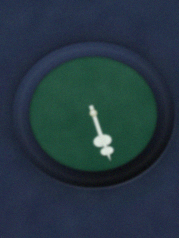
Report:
**5:27**
